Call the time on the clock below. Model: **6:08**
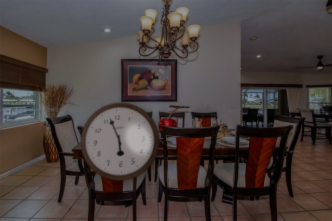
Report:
**5:57**
